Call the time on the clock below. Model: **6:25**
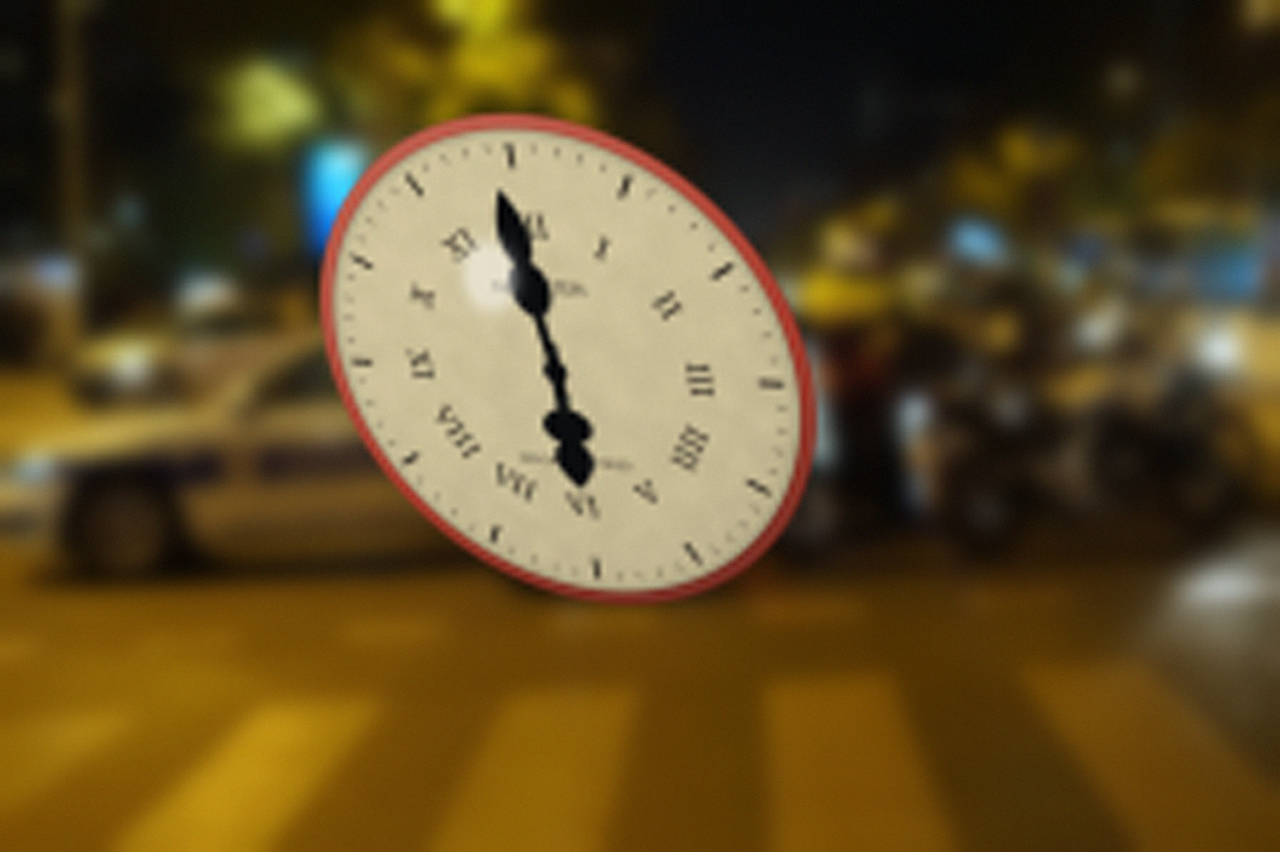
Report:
**5:59**
